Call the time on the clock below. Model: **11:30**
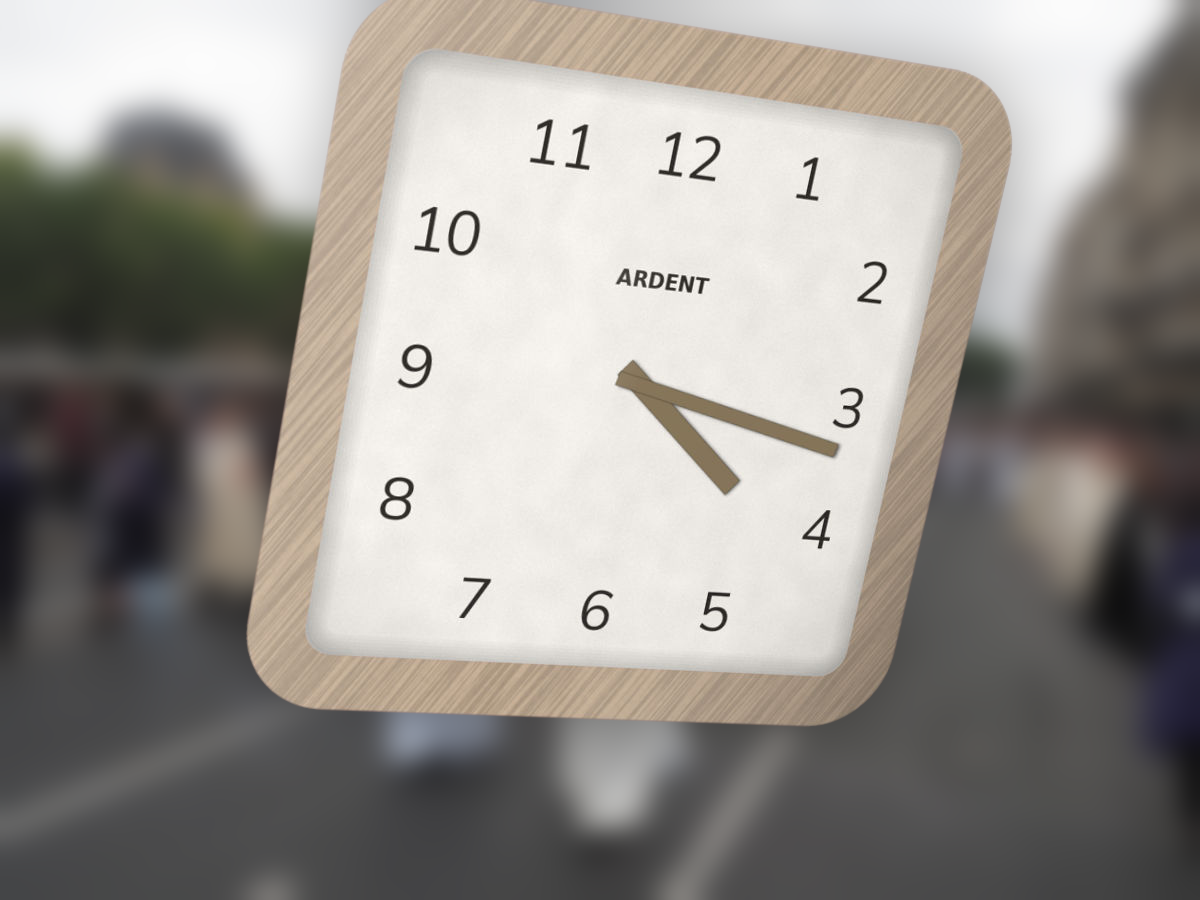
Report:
**4:17**
